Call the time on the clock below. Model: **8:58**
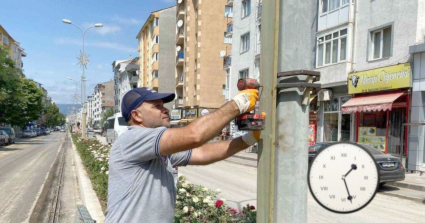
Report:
**1:27**
